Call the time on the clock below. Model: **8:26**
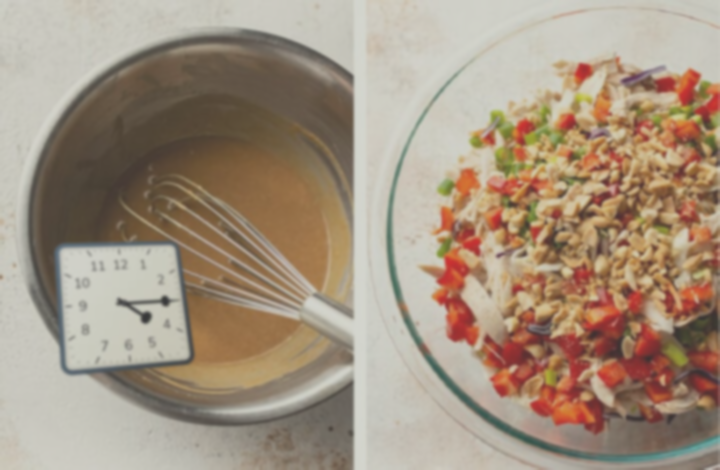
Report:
**4:15**
